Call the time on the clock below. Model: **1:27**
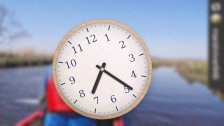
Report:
**7:24**
